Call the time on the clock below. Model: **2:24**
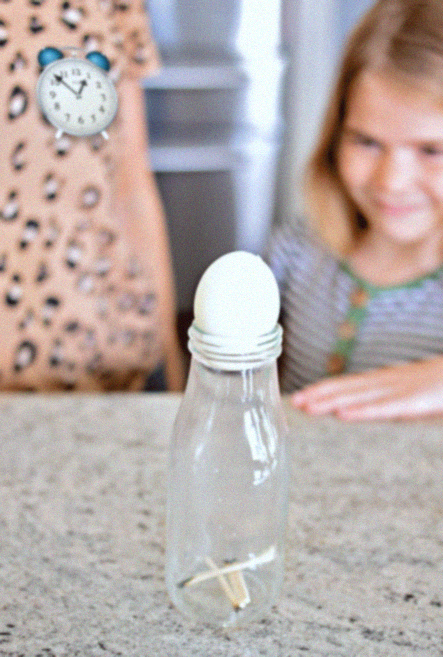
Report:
**12:52**
